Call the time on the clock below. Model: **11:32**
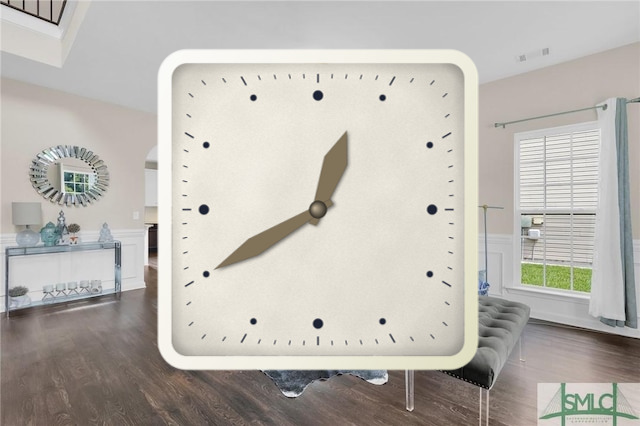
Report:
**12:40**
